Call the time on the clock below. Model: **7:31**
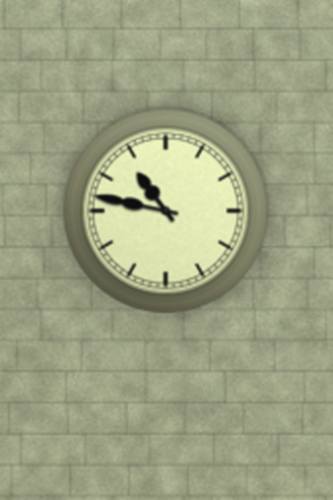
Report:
**10:47**
